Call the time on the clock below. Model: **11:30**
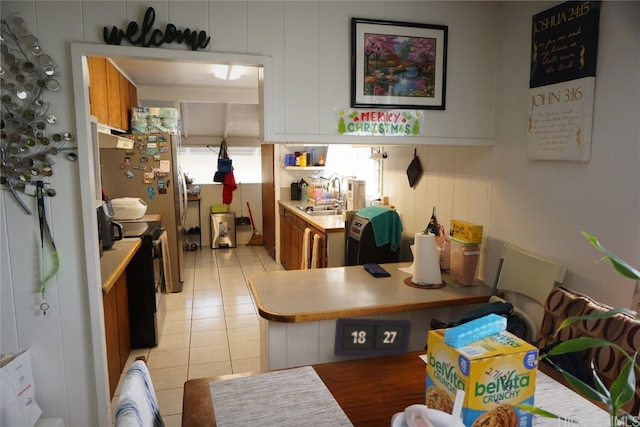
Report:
**18:27**
